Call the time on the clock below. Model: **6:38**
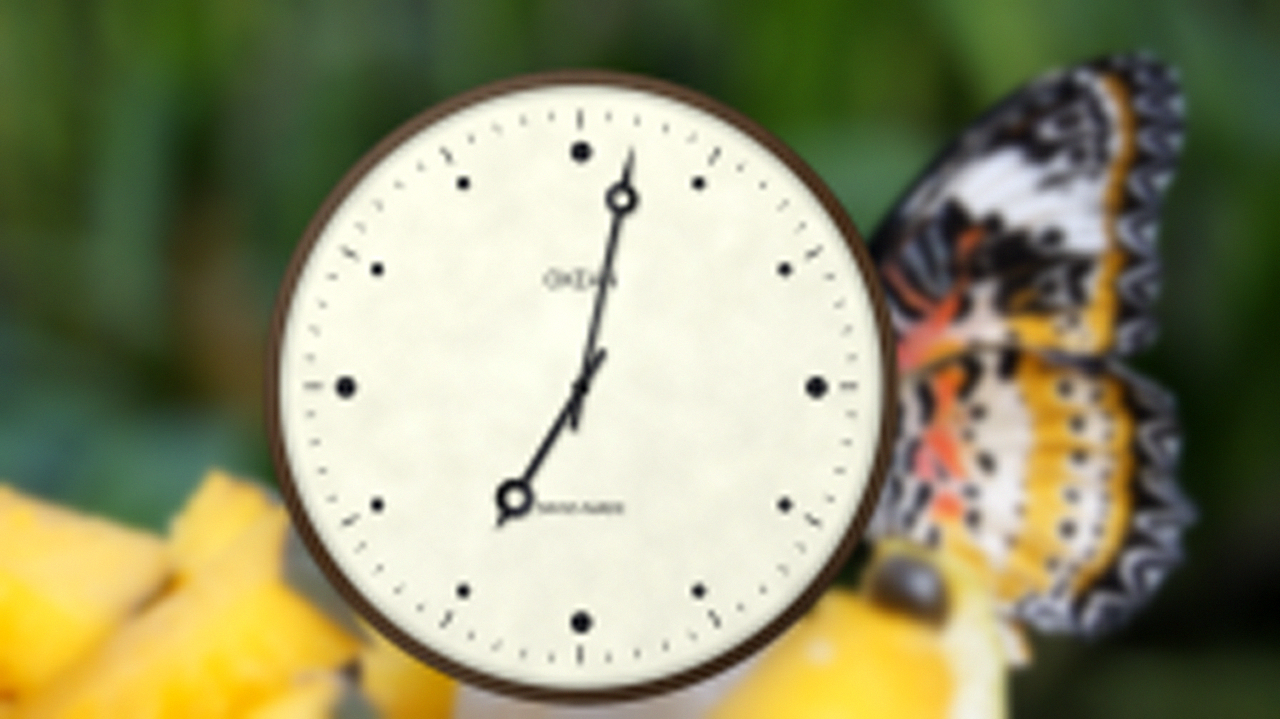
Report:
**7:02**
